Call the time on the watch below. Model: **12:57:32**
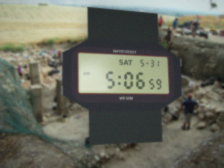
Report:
**5:06:59**
